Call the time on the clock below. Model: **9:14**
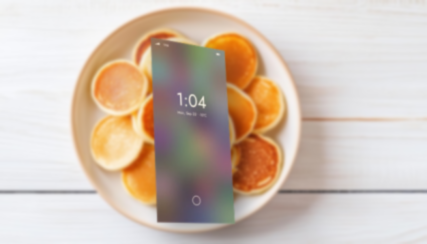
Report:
**1:04**
